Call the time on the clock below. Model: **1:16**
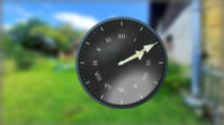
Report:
**2:10**
